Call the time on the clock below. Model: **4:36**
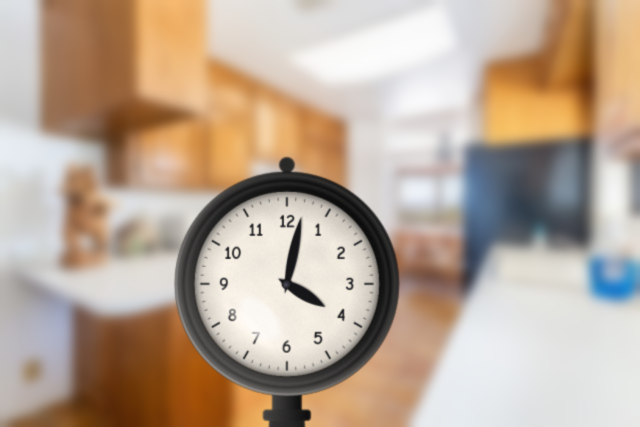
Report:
**4:02**
